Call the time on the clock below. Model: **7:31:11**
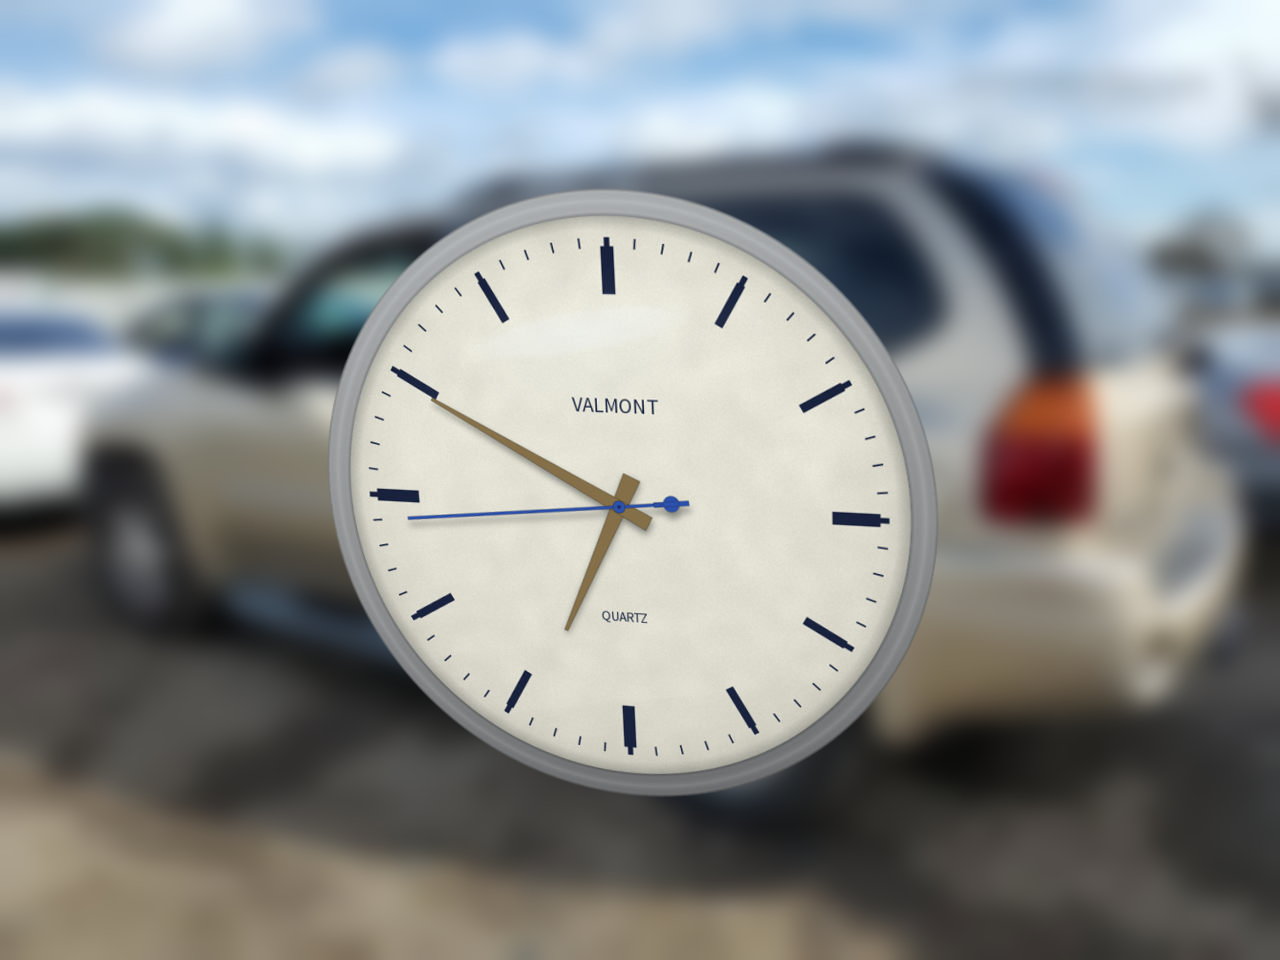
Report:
**6:49:44**
